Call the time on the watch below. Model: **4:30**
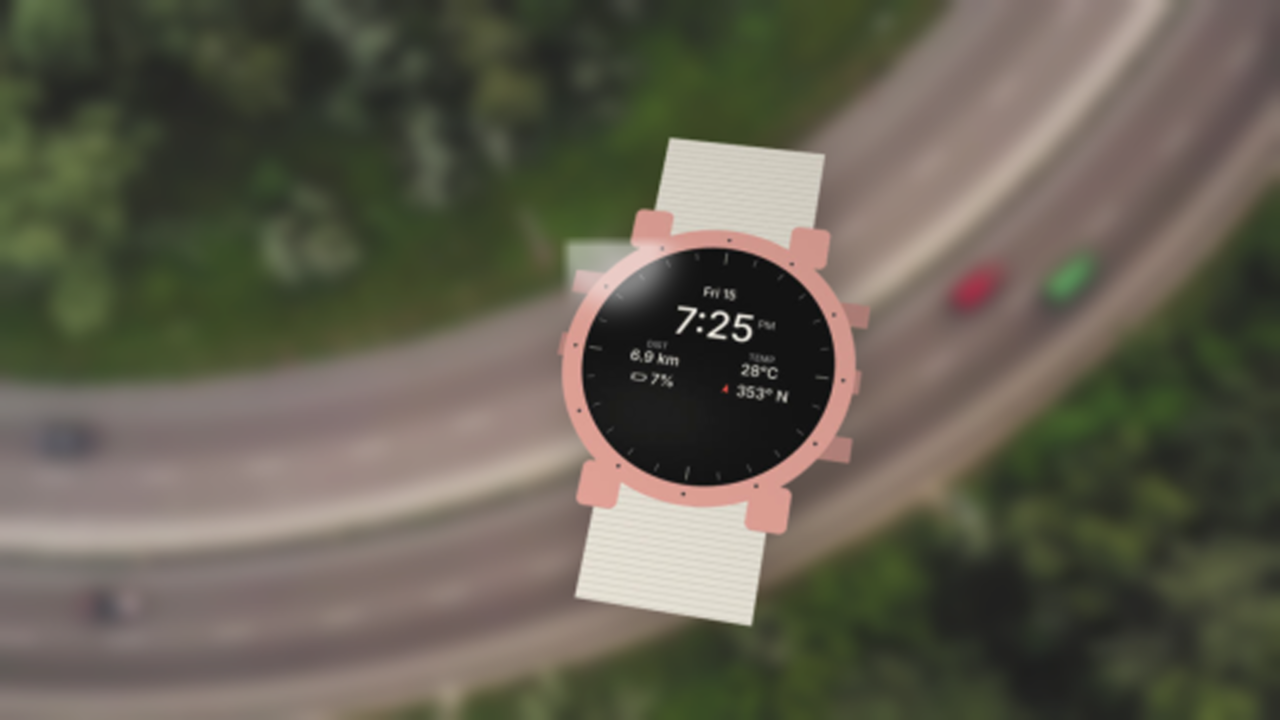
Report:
**7:25**
